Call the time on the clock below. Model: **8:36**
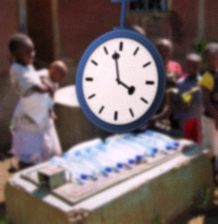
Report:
**3:58**
